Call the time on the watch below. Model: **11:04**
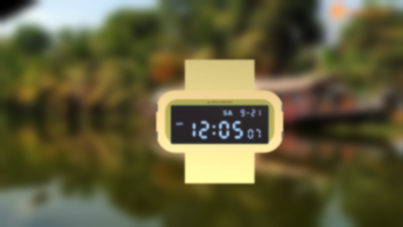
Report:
**12:05**
